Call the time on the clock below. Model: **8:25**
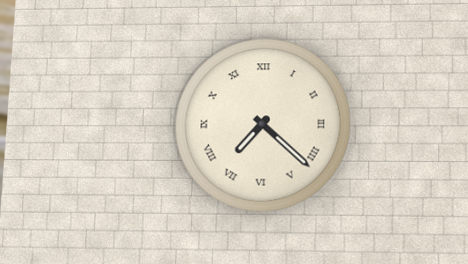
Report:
**7:22**
